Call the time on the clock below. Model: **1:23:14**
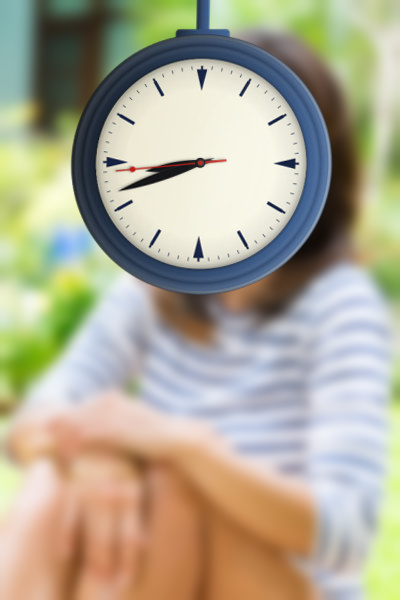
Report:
**8:41:44**
